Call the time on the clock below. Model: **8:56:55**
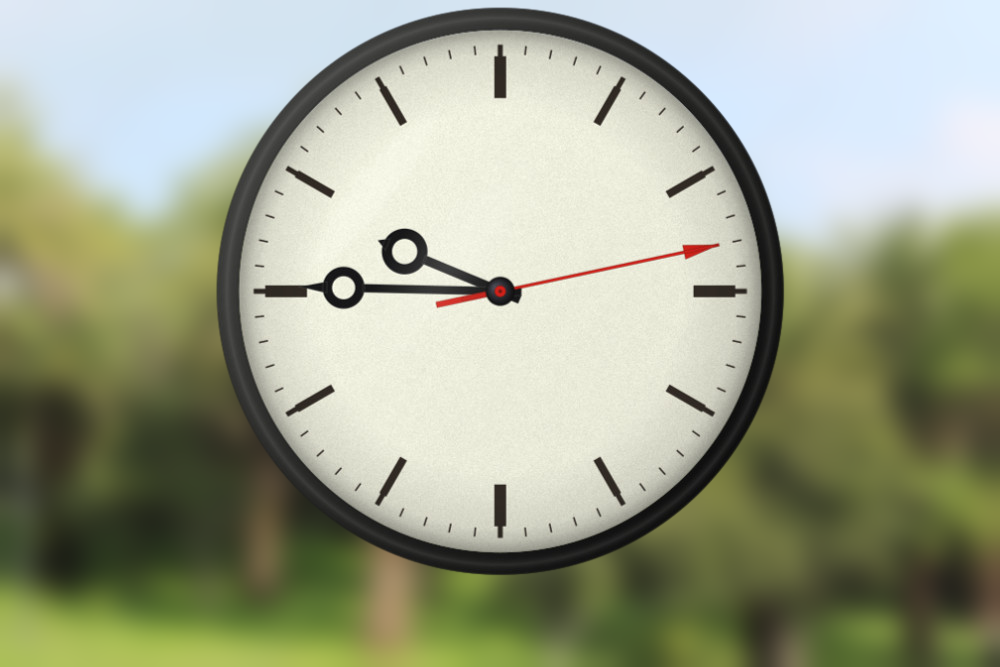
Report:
**9:45:13**
